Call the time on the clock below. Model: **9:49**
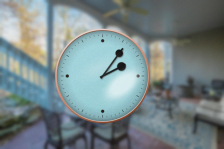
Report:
**2:06**
